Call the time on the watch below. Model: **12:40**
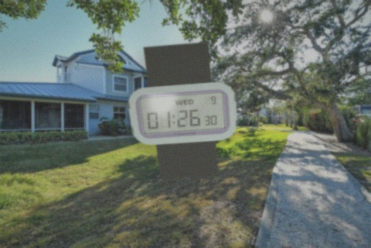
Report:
**1:26**
